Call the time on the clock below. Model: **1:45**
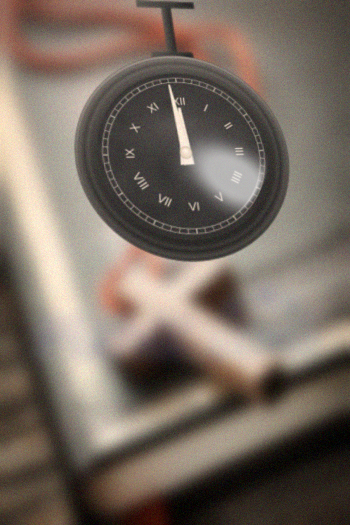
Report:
**11:59**
